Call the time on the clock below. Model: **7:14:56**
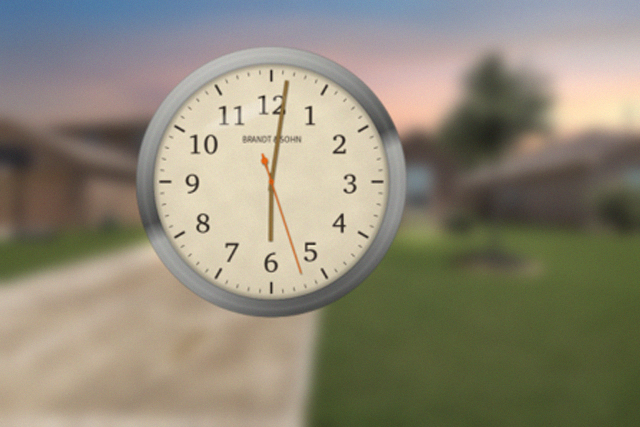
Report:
**6:01:27**
